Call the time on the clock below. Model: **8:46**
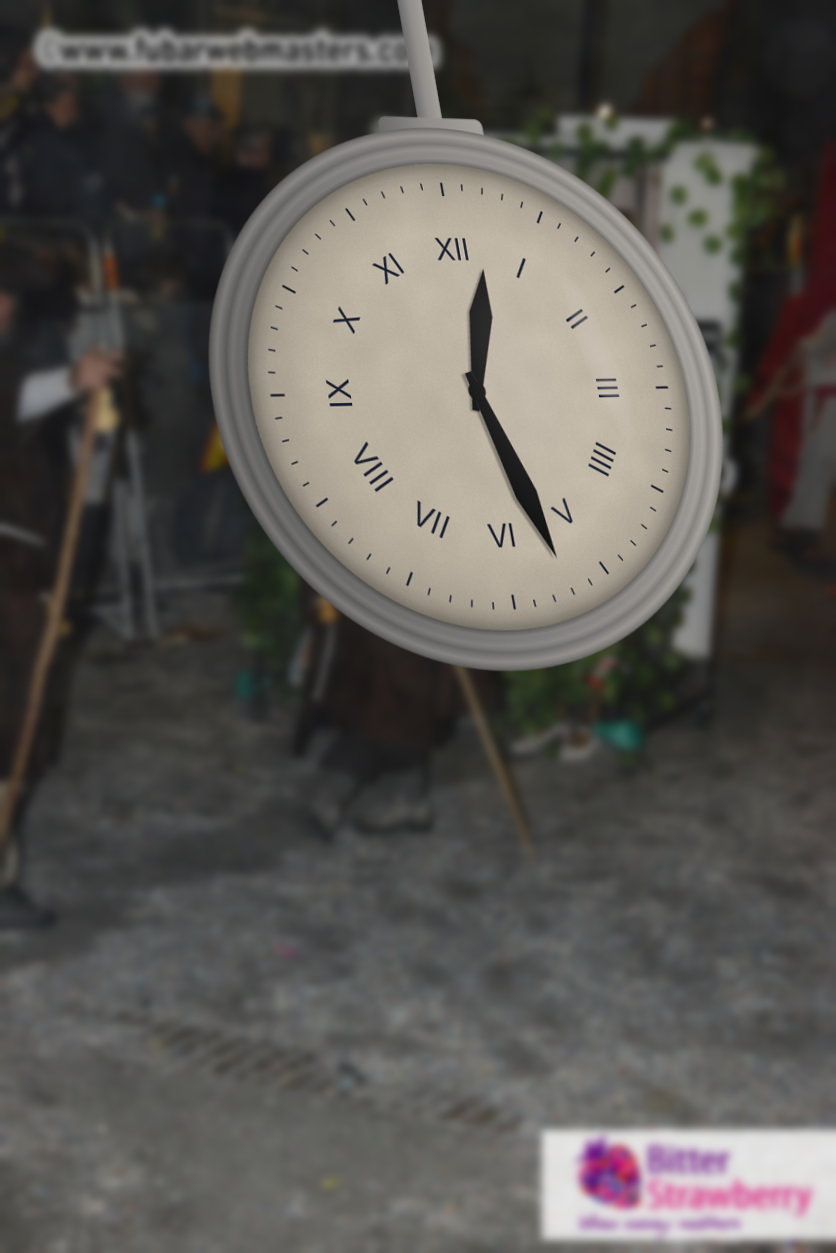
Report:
**12:27**
